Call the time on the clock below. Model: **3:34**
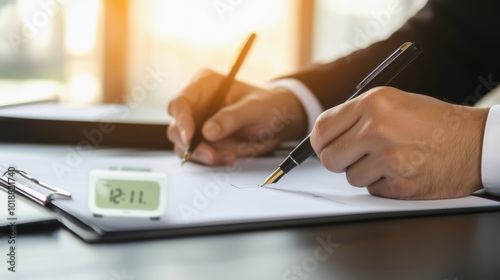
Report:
**12:11**
